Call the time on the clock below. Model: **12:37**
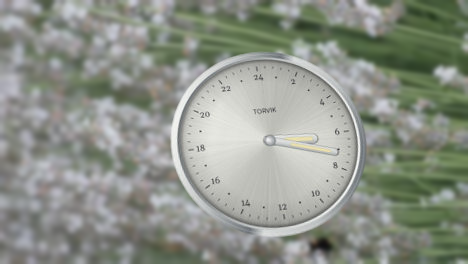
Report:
**6:18**
